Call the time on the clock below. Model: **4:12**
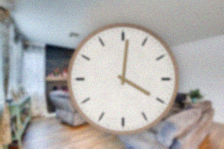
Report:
**4:01**
